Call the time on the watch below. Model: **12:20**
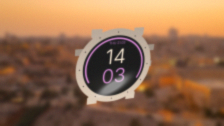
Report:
**14:03**
